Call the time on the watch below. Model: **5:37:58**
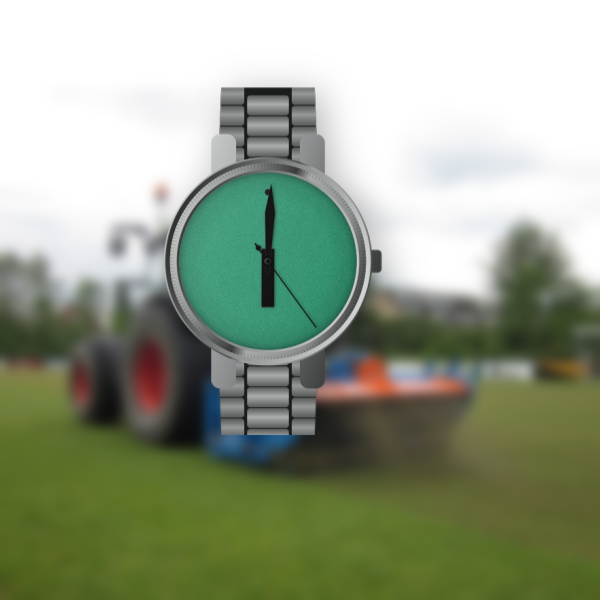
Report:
**6:00:24**
